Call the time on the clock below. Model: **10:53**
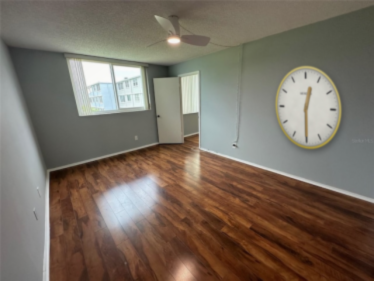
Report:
**12:30**
